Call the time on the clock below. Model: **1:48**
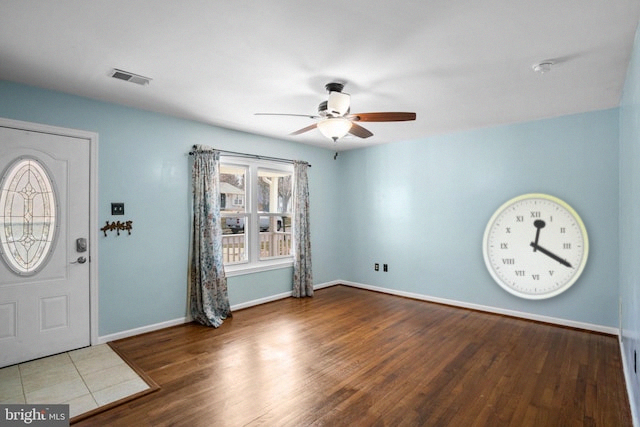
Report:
**12:20**
